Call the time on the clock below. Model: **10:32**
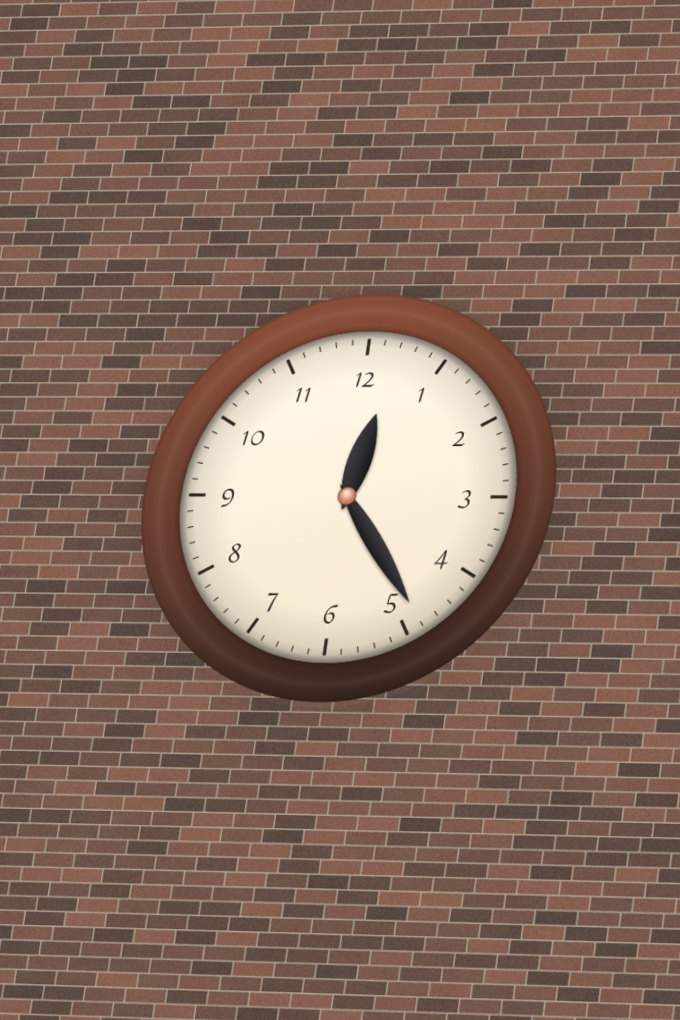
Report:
**12:24**
